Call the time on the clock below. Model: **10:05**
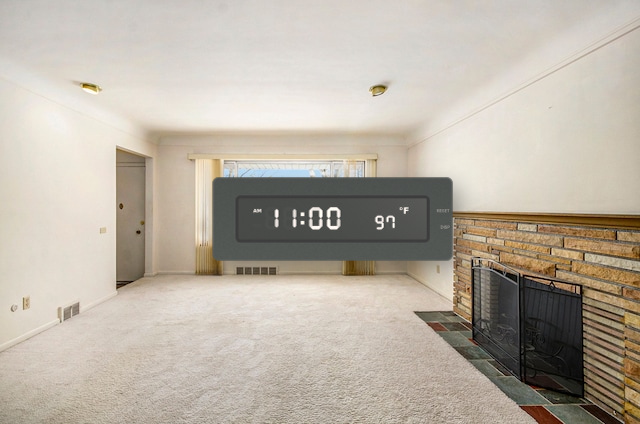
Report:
**11:00**
